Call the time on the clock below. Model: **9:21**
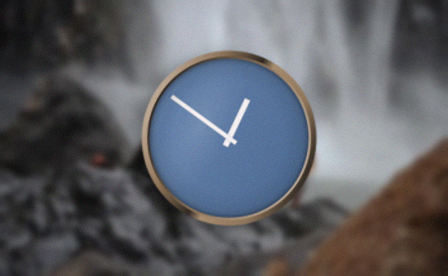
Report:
**12:51**
